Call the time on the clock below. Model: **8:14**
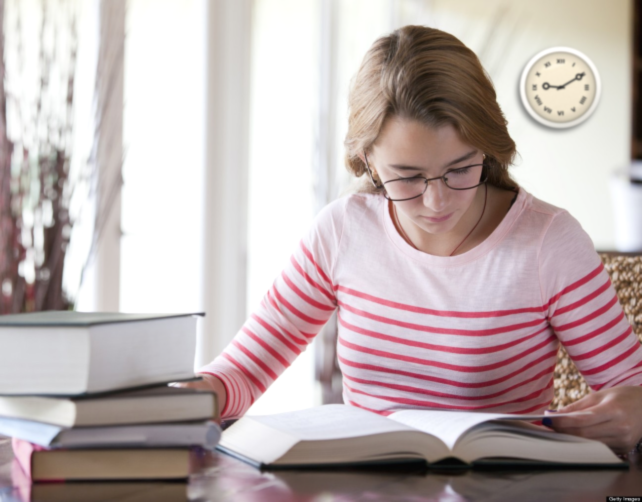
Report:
**9:10**
